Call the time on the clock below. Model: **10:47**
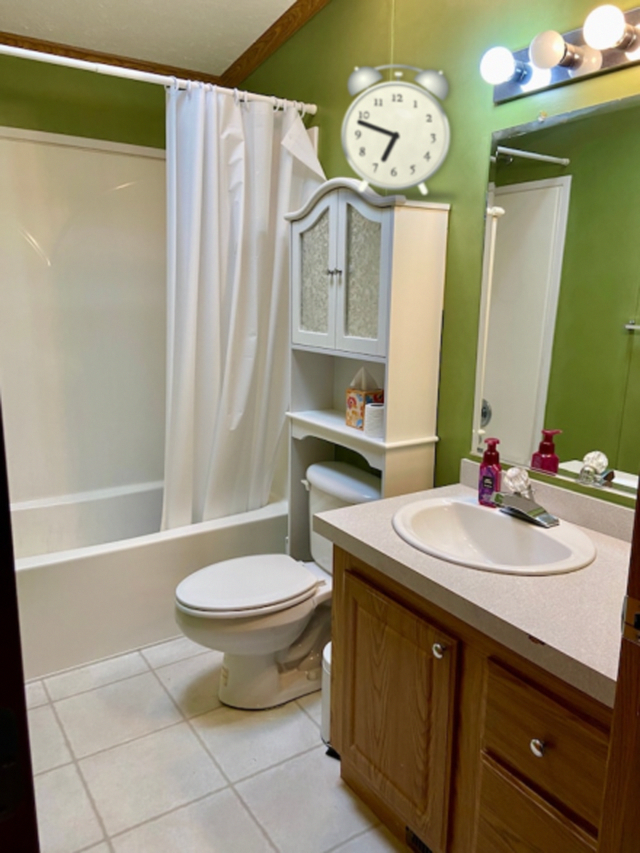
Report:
**6:48**
